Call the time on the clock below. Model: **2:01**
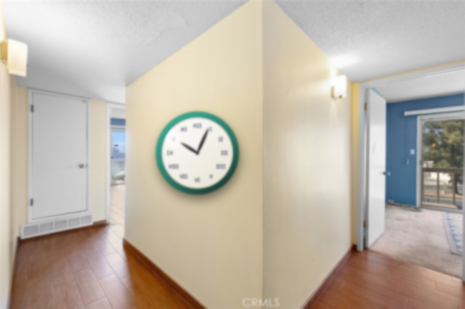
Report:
**10:04**
